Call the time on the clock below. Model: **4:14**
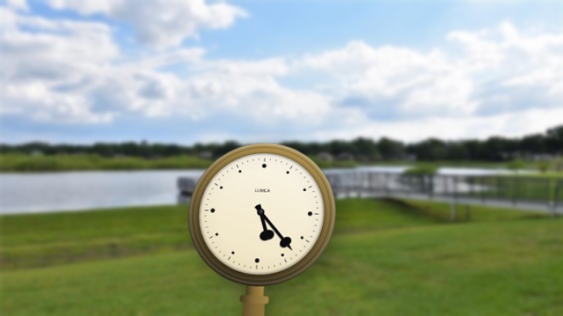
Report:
**5:23**
